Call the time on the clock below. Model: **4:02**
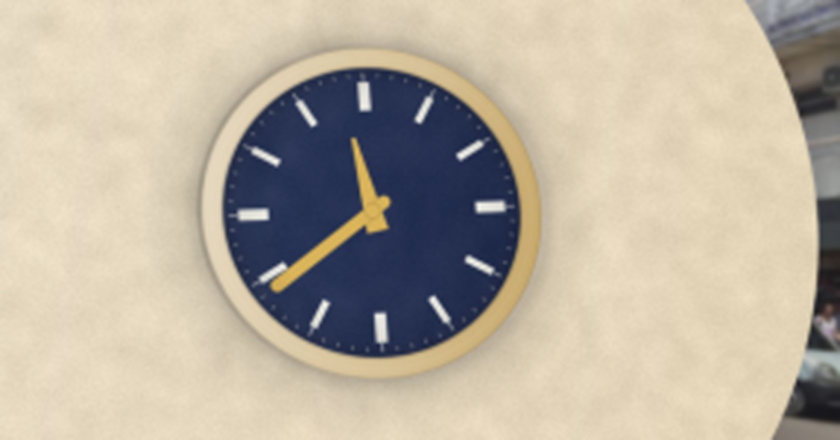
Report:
**11:39**
